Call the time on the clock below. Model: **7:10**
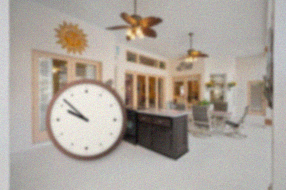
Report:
**9:52**
